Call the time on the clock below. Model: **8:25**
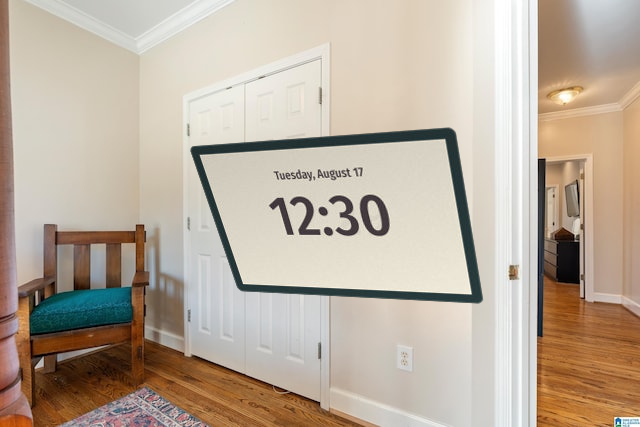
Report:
**12:30**
